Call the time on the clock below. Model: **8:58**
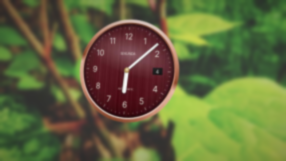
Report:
**6:08**
